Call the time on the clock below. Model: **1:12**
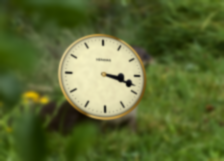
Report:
**3:18**
